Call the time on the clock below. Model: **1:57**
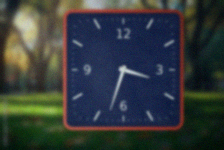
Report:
**3:33**
